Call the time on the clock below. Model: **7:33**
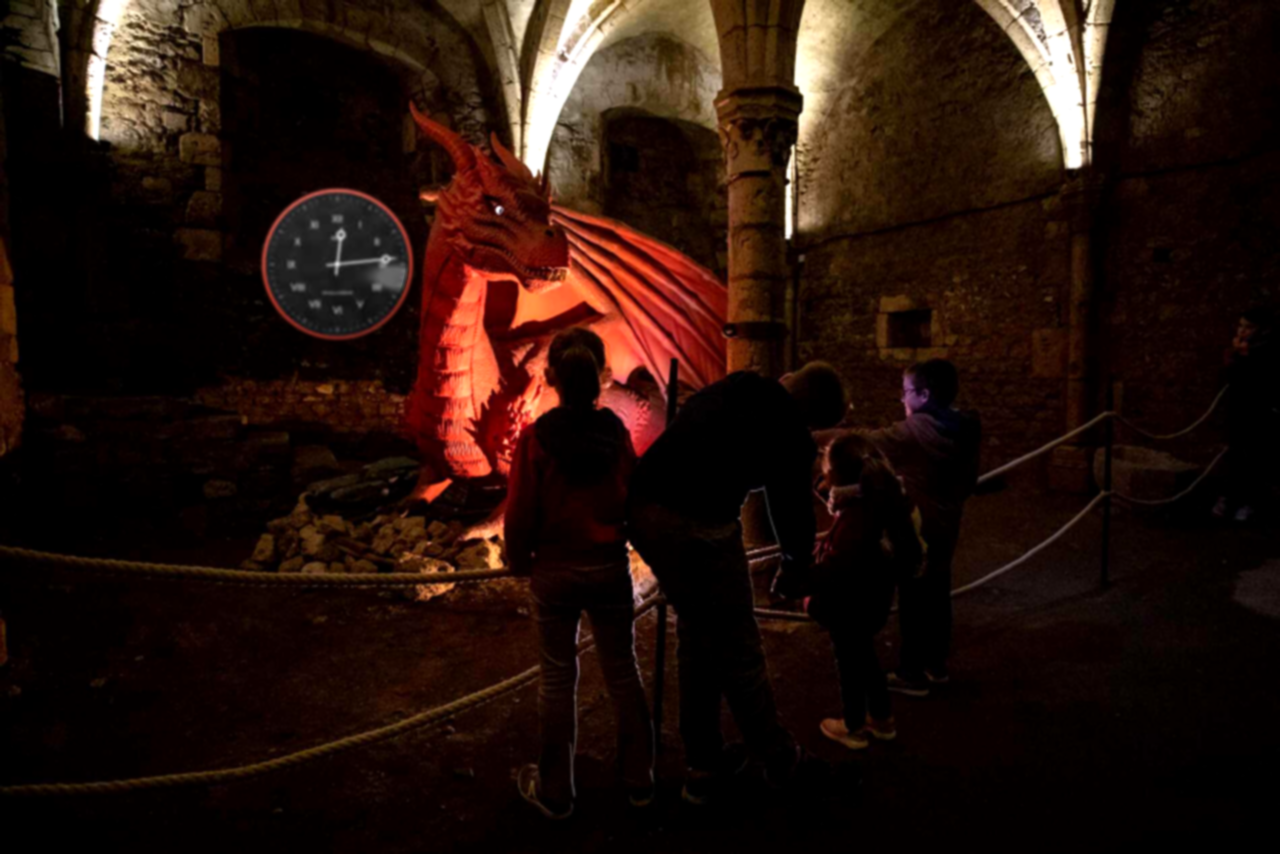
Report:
**12:14**
